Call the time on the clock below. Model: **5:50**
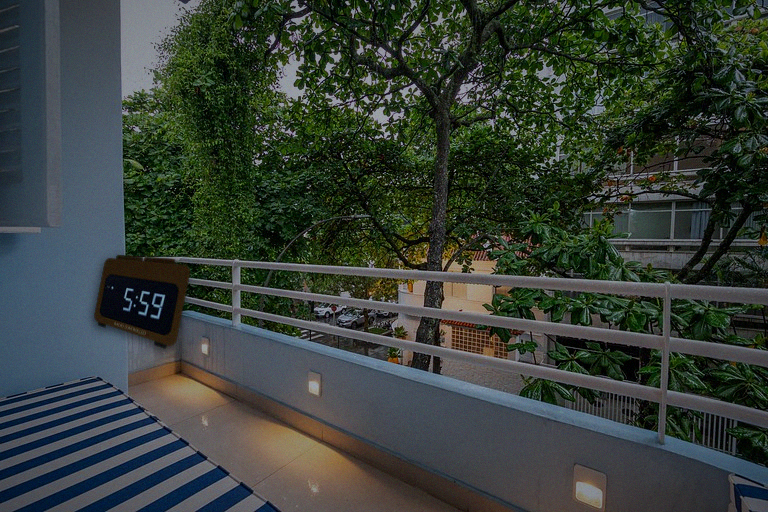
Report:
**5:59**
